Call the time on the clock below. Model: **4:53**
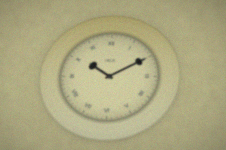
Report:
**10:10**
